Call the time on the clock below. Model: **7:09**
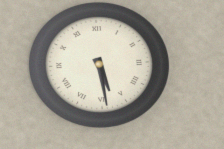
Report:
**5:29**
